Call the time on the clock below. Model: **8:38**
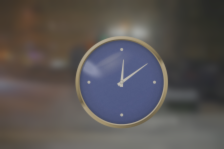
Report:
**12:09**
